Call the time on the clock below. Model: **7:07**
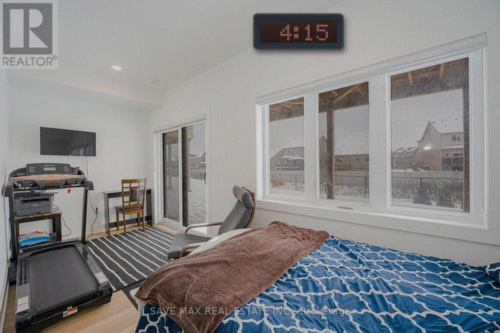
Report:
**4:15**
